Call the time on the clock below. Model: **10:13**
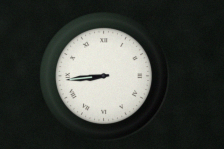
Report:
**8:44**
